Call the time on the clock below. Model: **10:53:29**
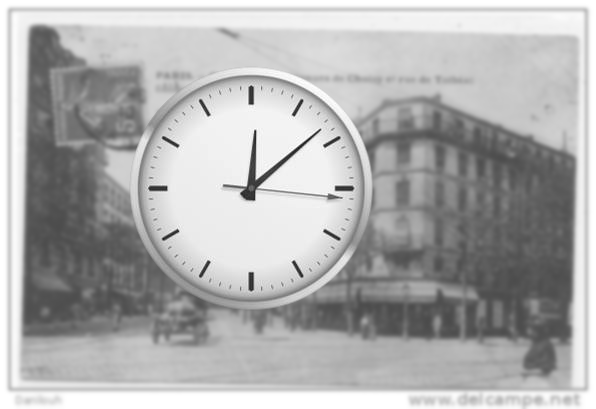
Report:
**12:08:16**
